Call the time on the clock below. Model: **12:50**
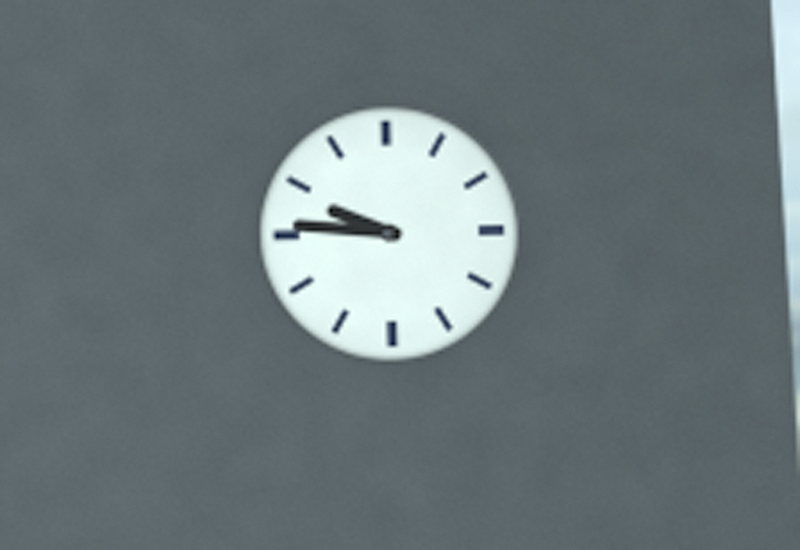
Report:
**9:46**
